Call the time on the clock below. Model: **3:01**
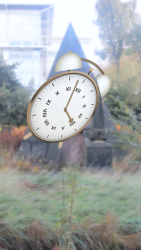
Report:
**3:58**
